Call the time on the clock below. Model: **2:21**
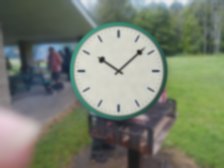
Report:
**10:08**
